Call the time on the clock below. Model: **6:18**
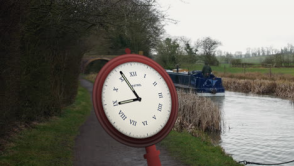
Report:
**8:56**
